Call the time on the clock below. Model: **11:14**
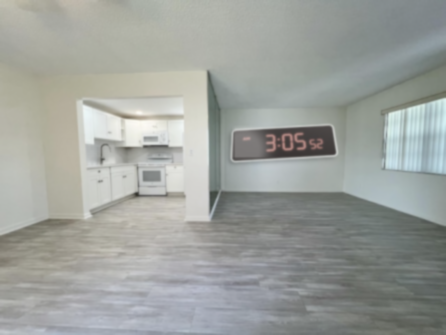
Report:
**3:05**
